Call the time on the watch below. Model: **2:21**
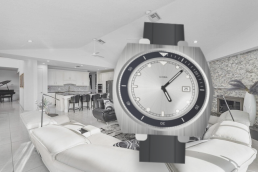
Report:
**5:07**
